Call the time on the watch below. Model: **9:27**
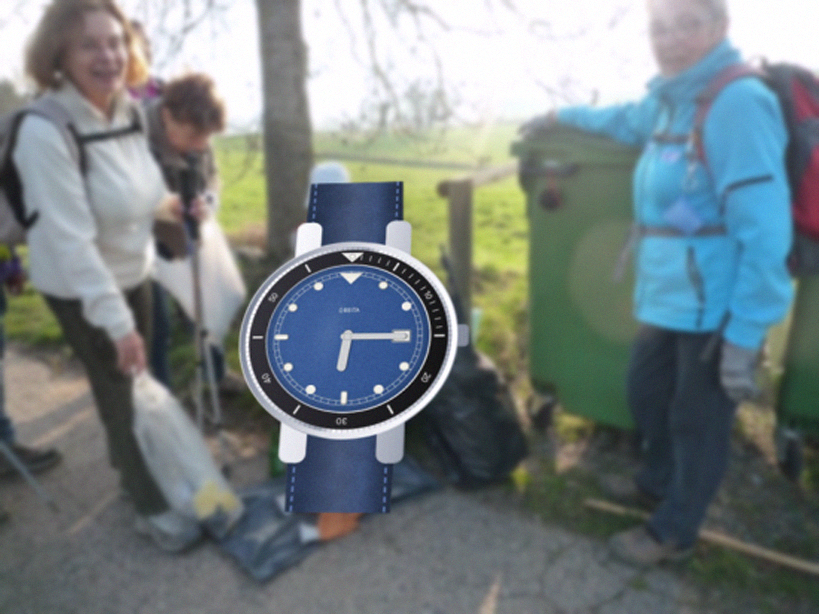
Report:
**6:15**
